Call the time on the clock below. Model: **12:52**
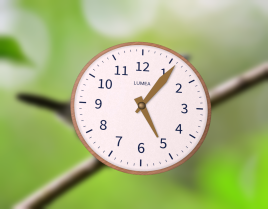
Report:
**5:06**
